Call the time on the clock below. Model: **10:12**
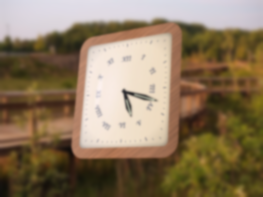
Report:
**5:18**
